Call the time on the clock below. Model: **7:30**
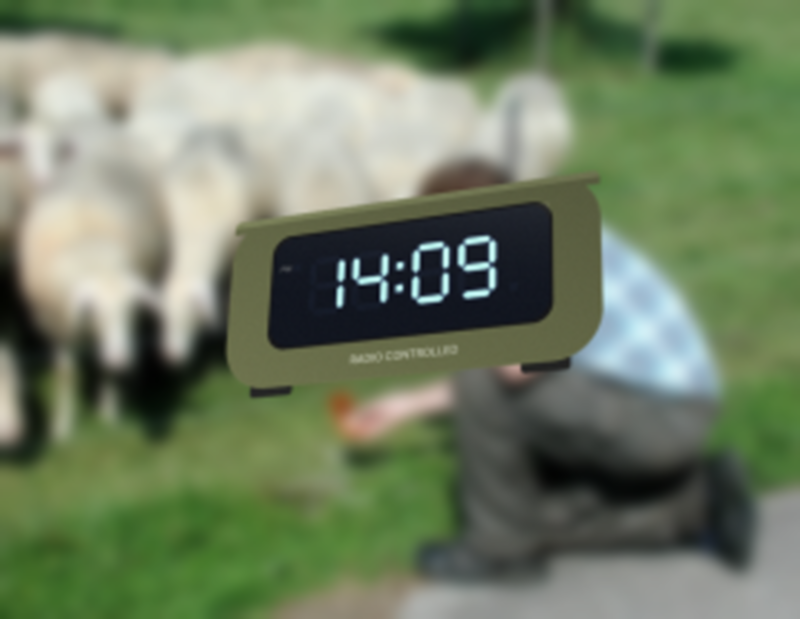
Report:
**14:09**
